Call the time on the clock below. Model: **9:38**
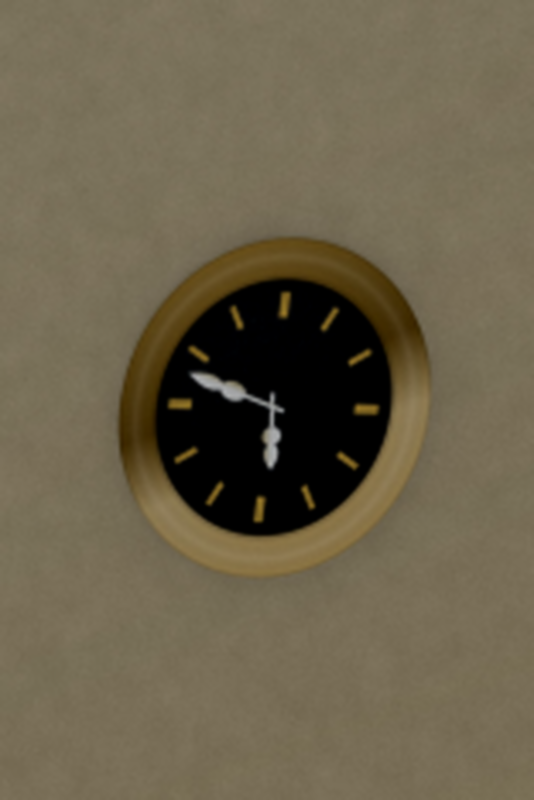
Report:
**5:48**
